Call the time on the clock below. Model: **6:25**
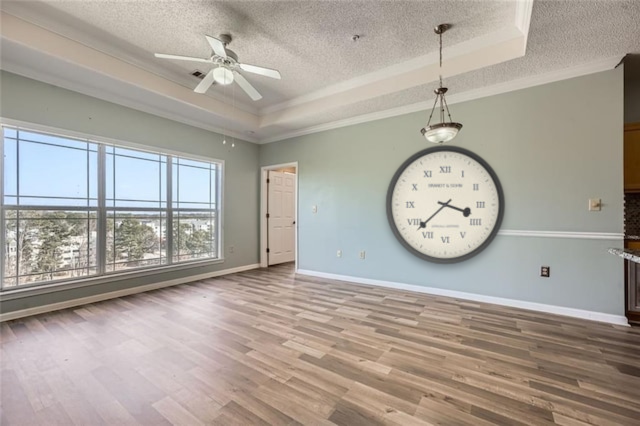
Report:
**3:38**
